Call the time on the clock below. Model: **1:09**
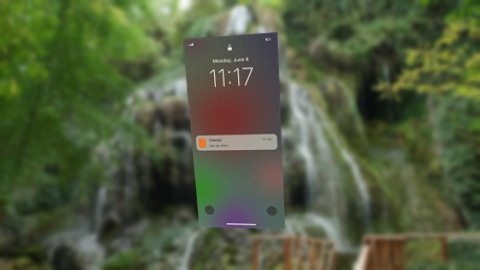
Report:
**11:17**
